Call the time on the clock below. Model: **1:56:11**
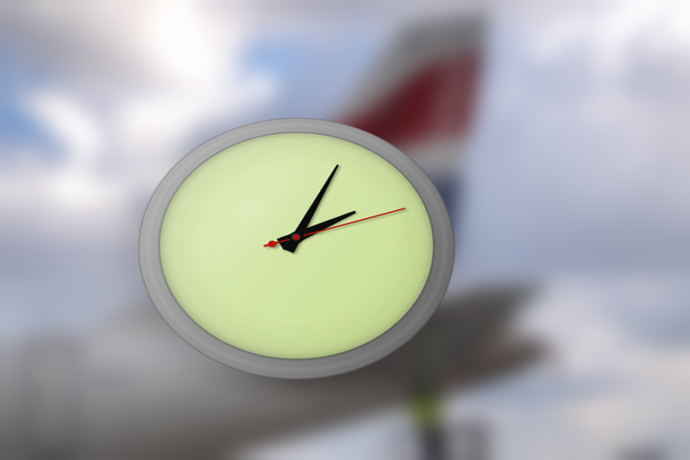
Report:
**2:04:12**
